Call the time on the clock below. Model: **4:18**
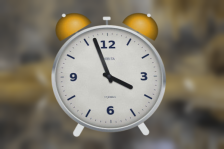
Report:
**3:57**
